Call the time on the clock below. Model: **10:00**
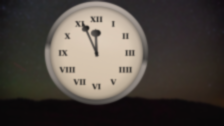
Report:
**11:56**
